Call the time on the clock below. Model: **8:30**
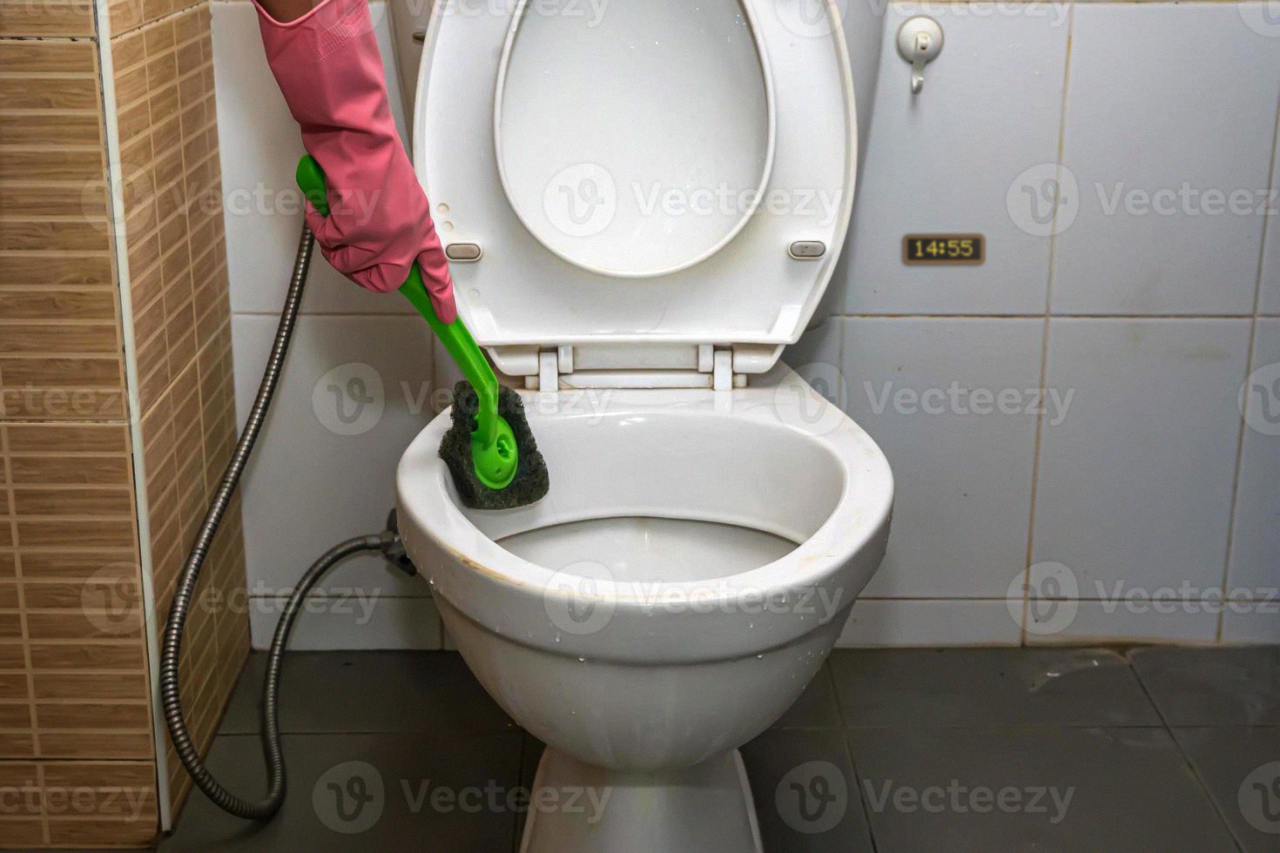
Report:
**14:55**
